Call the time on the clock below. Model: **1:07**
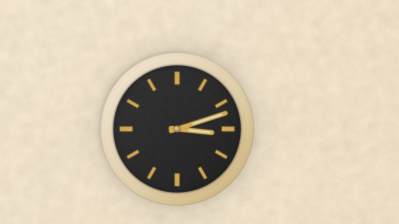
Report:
**3:12**
